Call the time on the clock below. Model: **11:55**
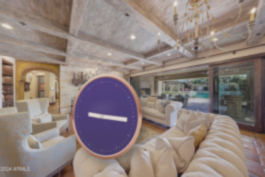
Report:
**9:16**
